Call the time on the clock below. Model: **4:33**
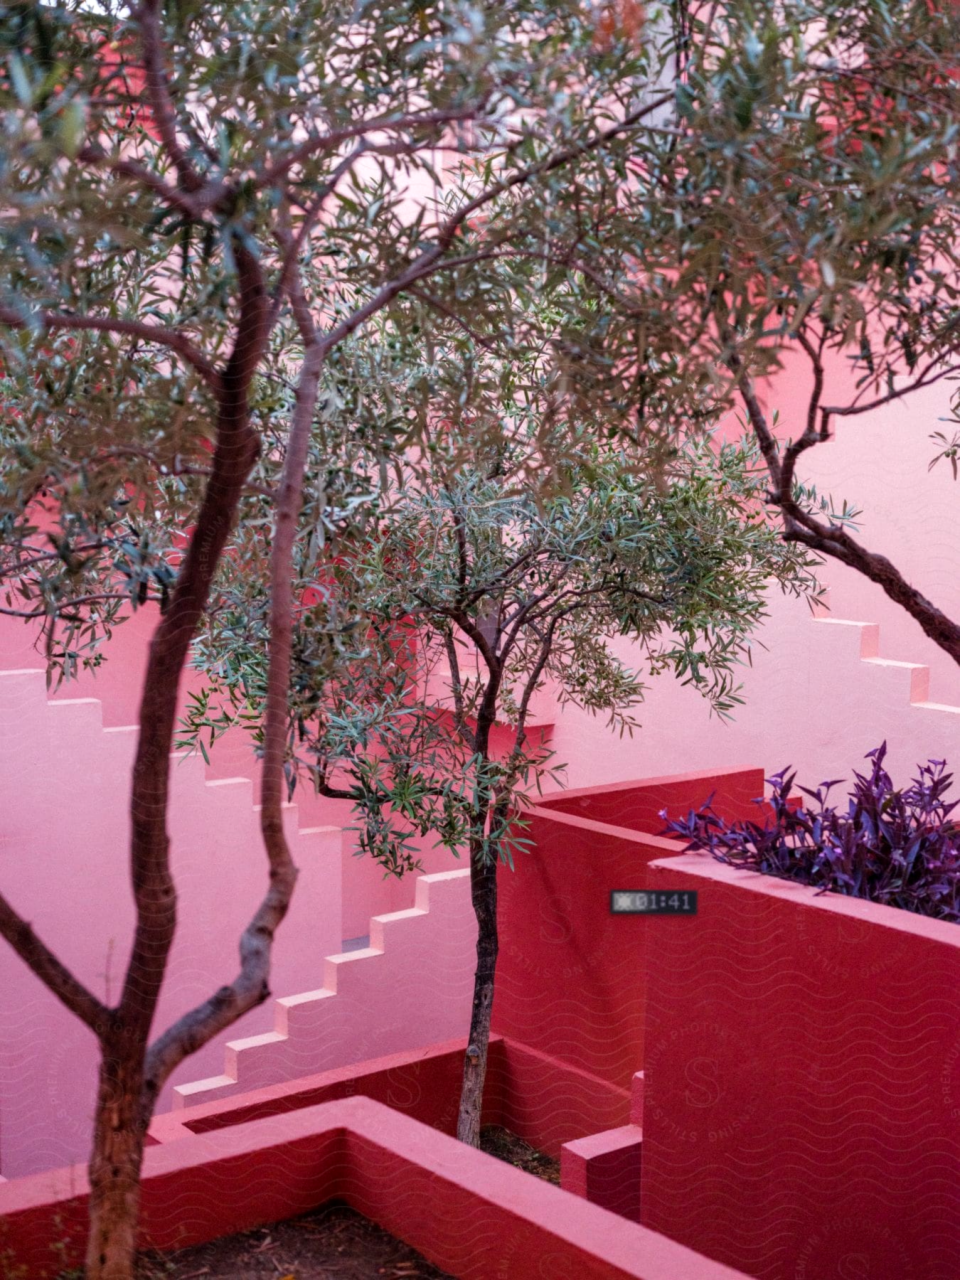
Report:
**1:41**
